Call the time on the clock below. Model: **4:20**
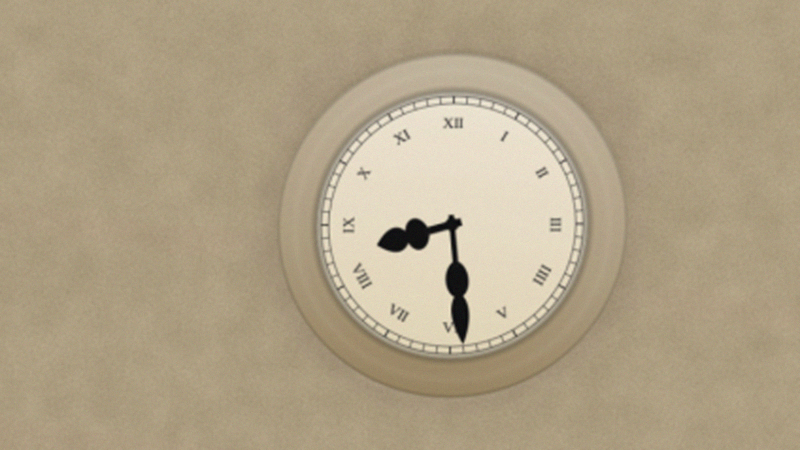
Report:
**8:29**
